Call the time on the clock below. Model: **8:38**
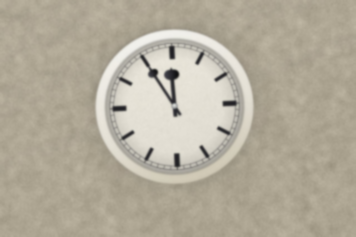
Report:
**11:55**
